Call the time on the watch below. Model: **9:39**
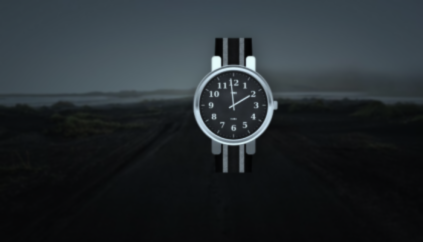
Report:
**1:59**
